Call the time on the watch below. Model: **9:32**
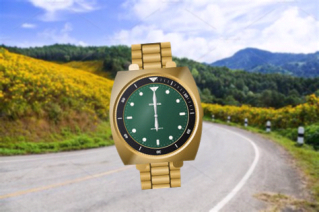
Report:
**6:00**
